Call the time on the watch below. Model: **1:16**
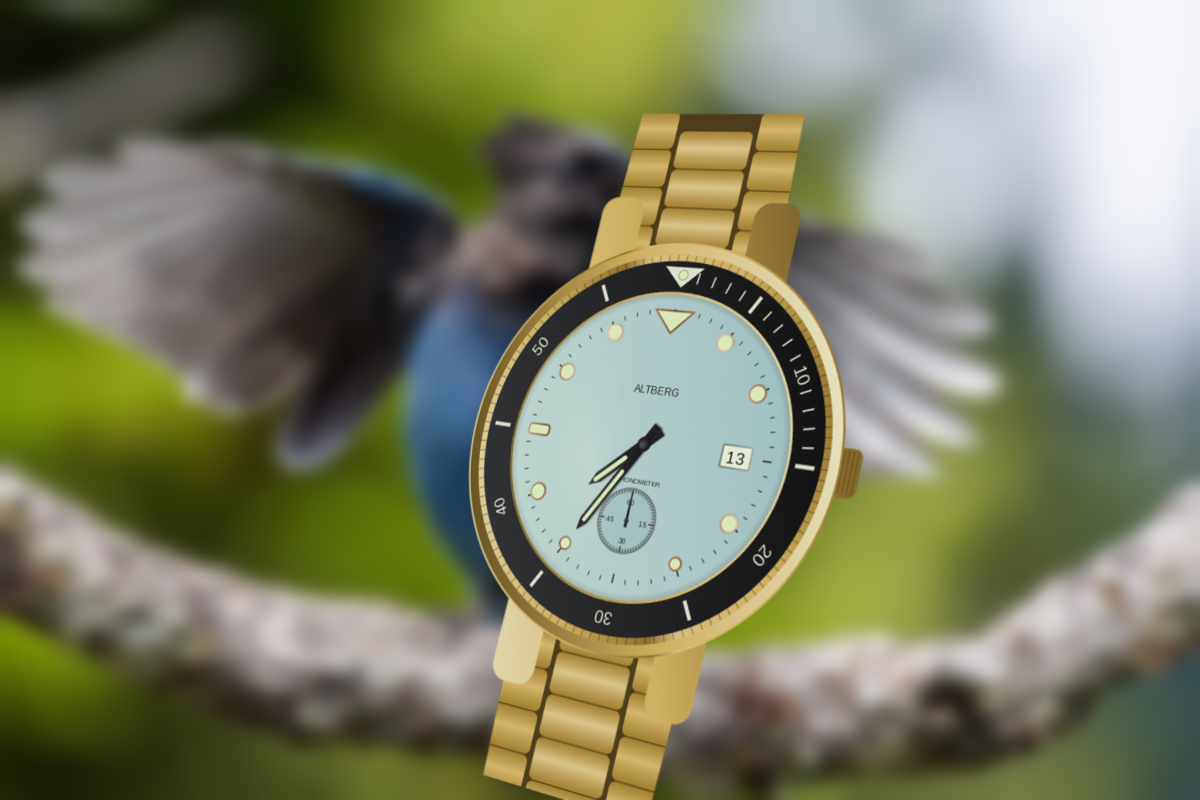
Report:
**7:35**
